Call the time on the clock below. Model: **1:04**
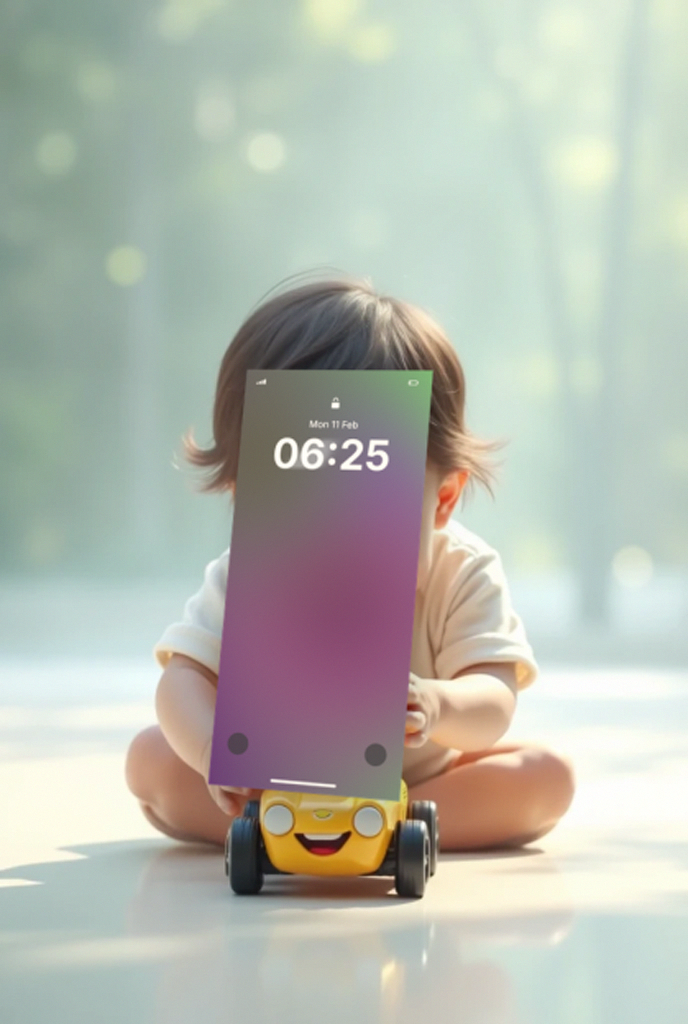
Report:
**6:25**
